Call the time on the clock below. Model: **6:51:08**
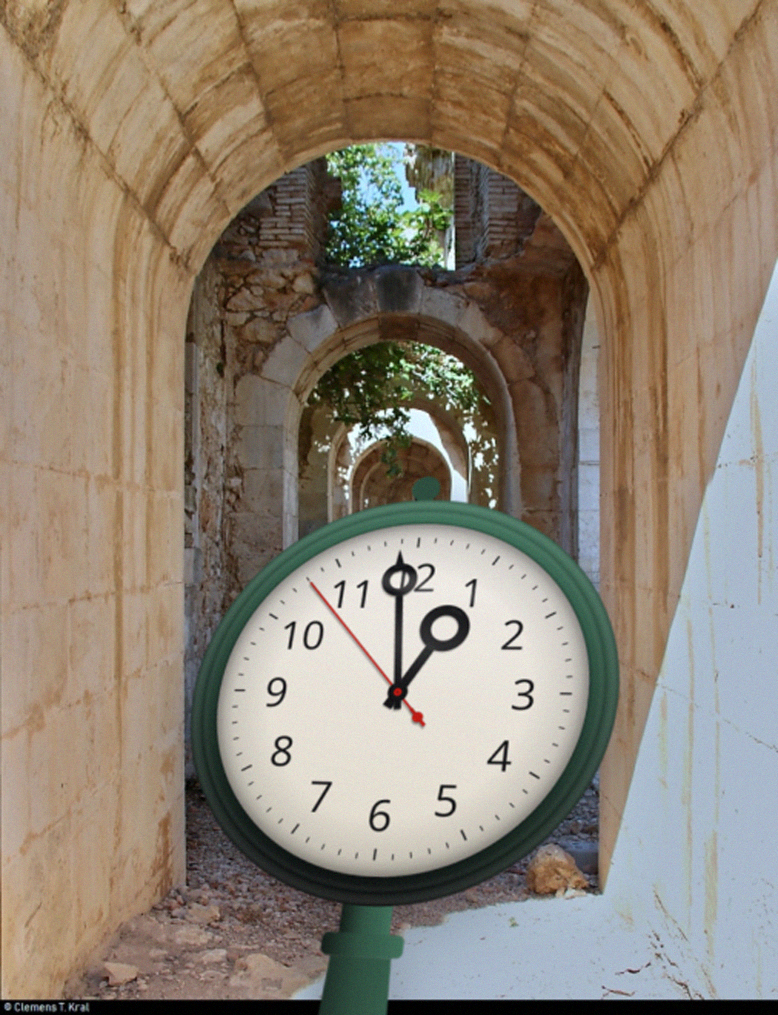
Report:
**12:58:53**
